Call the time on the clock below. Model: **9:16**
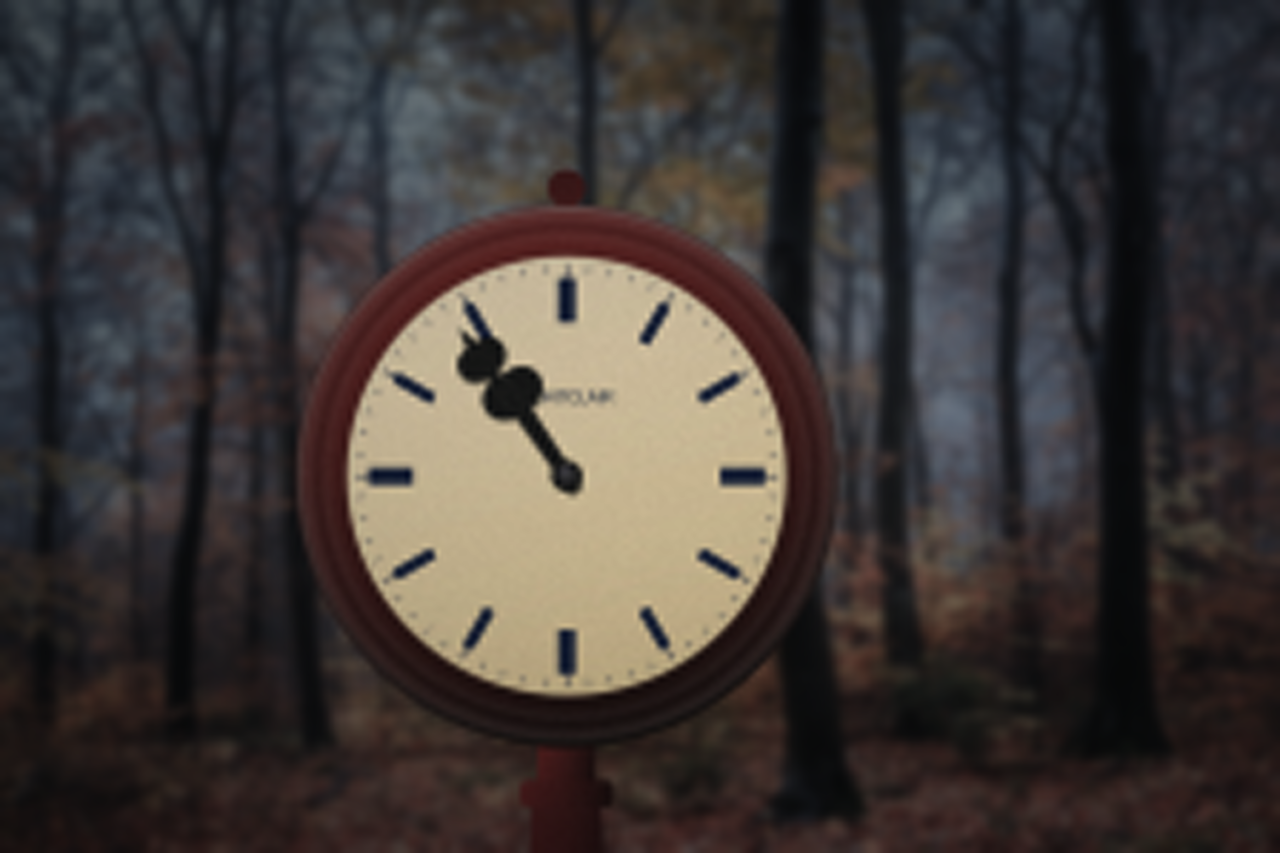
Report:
**10:54**
